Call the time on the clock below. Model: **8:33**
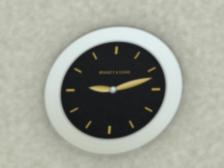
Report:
**9:12**
